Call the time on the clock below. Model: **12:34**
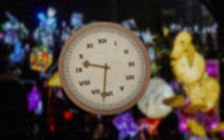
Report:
**9:32**
